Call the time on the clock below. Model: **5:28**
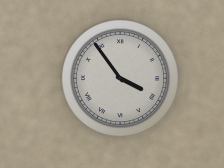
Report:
**3:54**
